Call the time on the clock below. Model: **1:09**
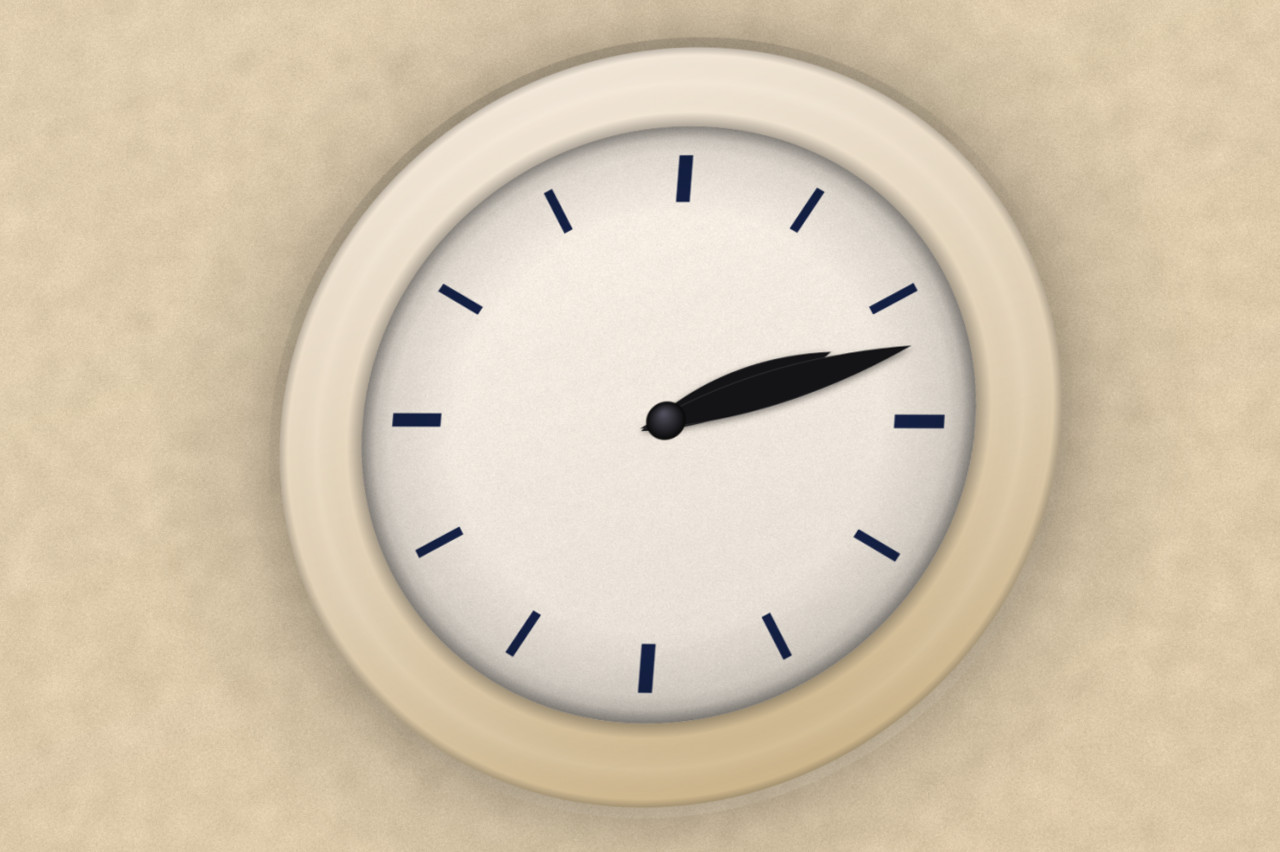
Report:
**2:12**
